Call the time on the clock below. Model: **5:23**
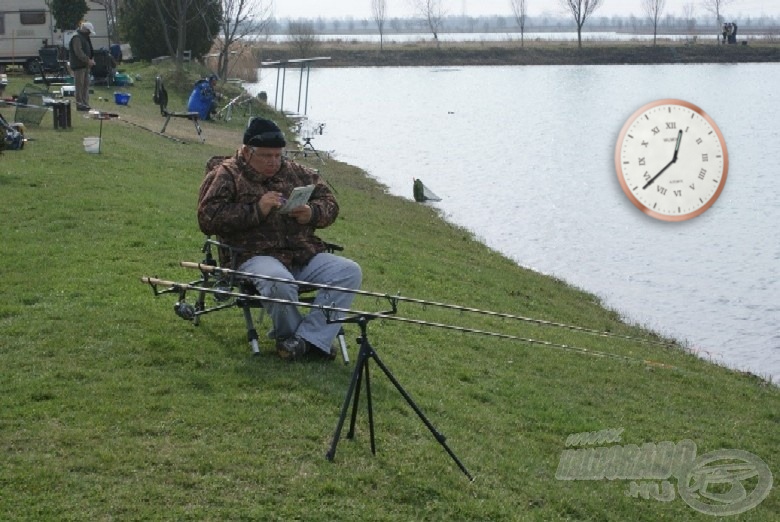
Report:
**12:39**
